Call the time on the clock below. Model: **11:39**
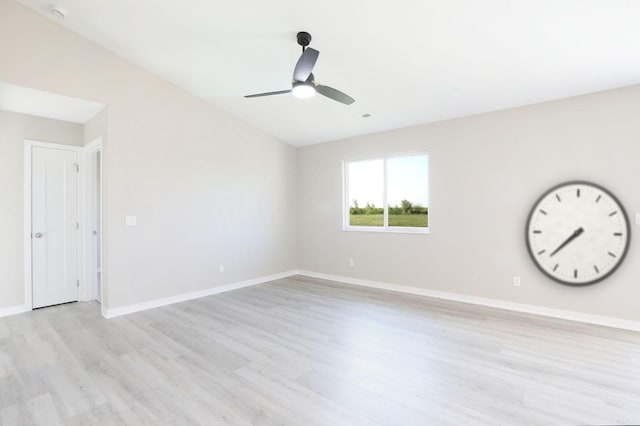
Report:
**7:38**
